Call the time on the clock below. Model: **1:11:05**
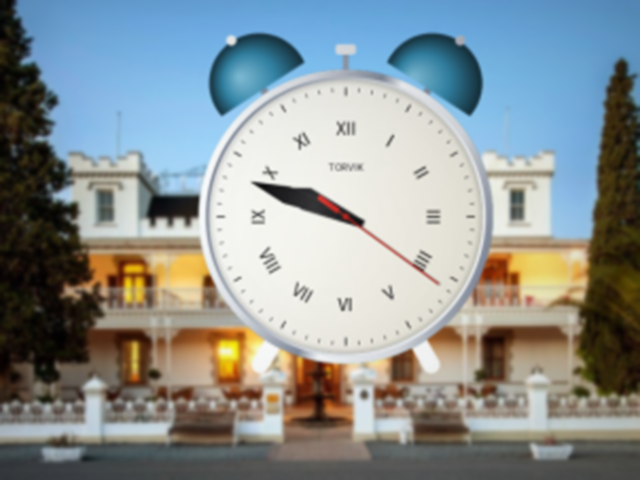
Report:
**9:48:21**
